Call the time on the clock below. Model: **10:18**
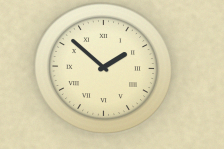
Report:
**1:52**
